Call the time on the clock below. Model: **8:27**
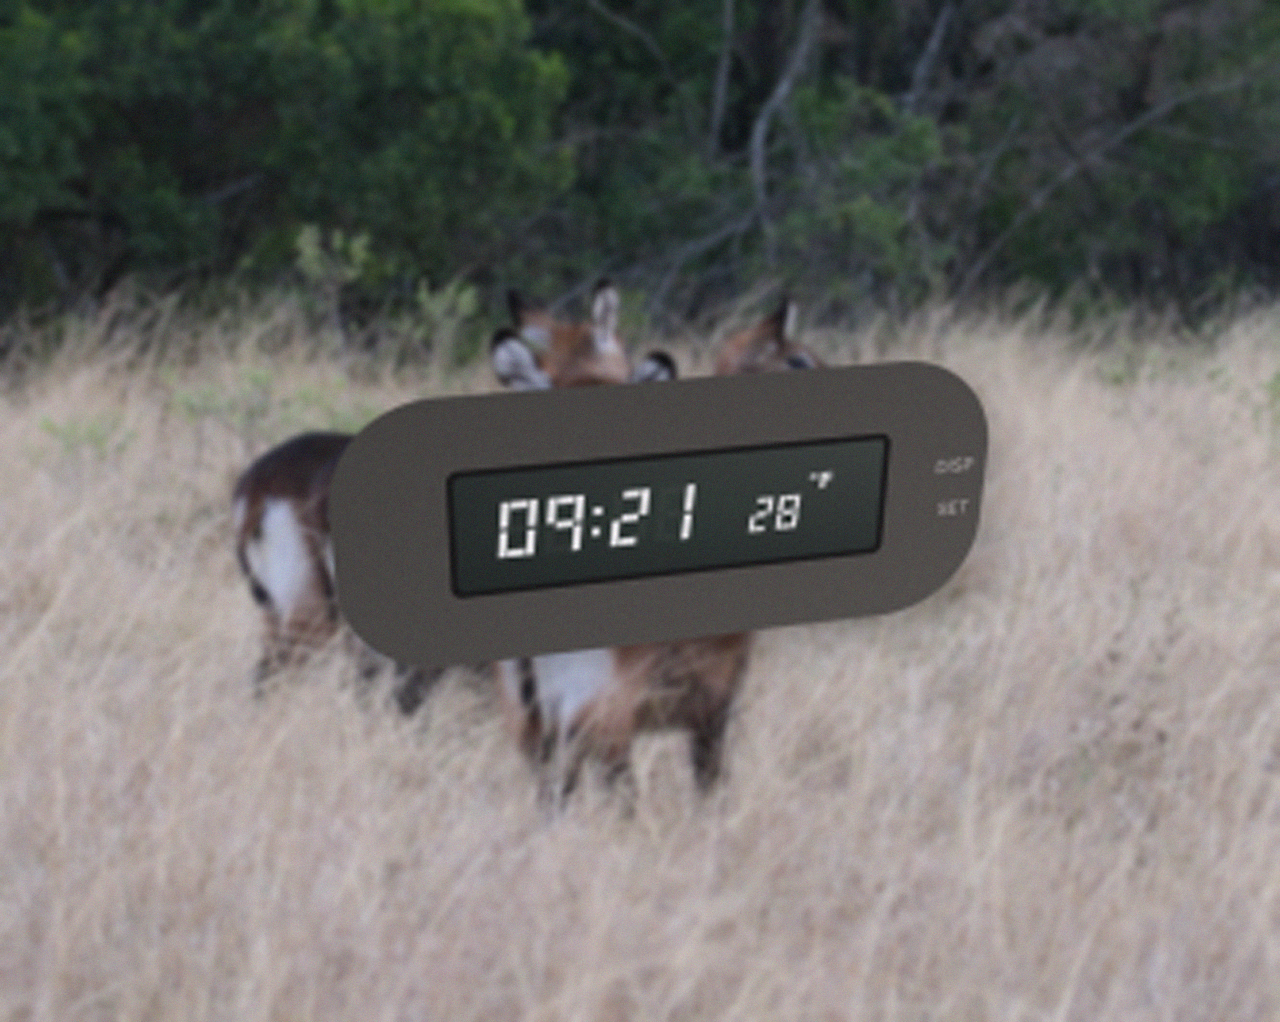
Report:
**9:21**
